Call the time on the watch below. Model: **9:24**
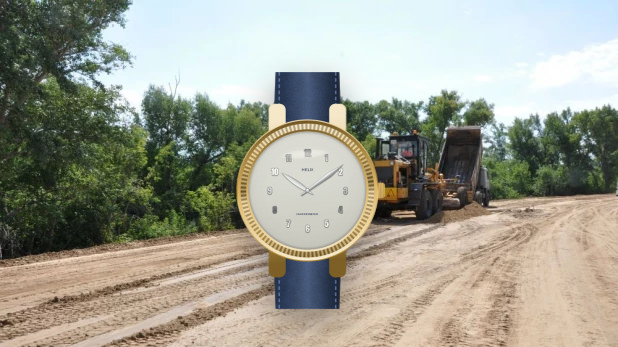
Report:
**10:09**
